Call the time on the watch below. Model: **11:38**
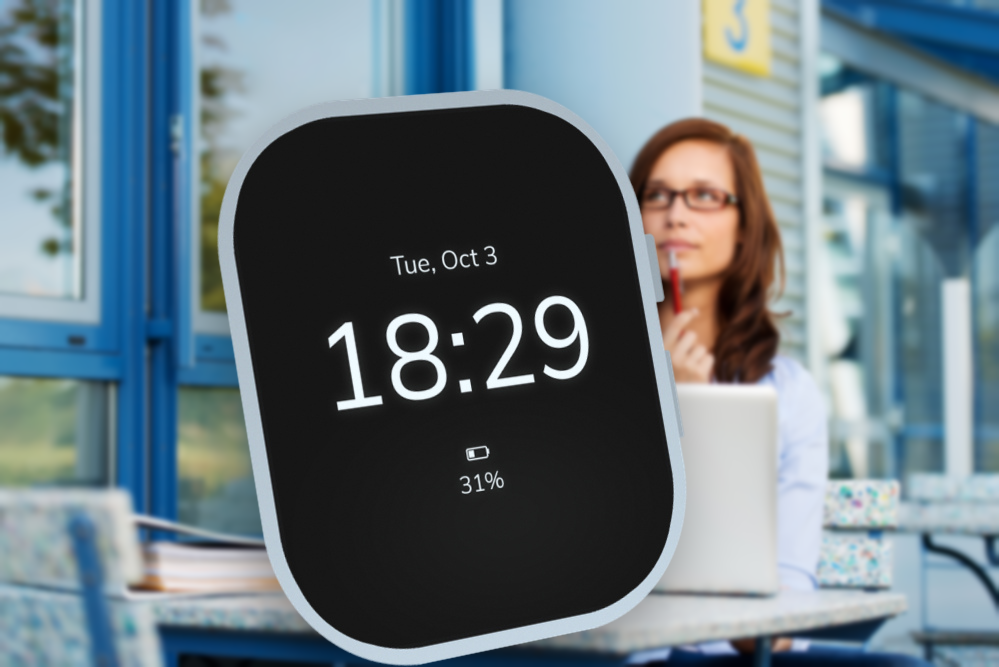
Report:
**18:29**
